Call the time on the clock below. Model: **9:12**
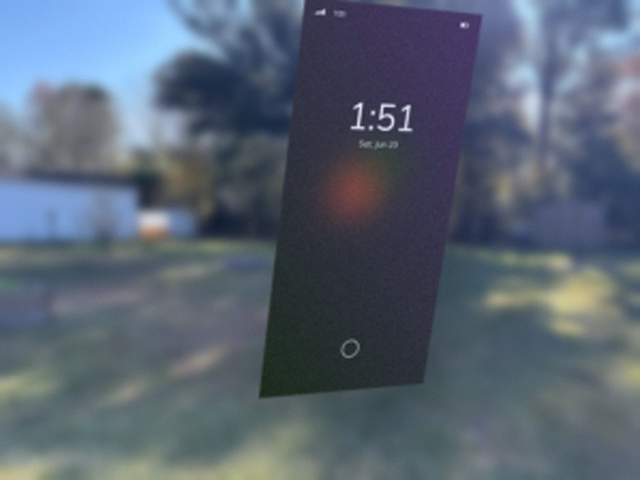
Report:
**1:51**
